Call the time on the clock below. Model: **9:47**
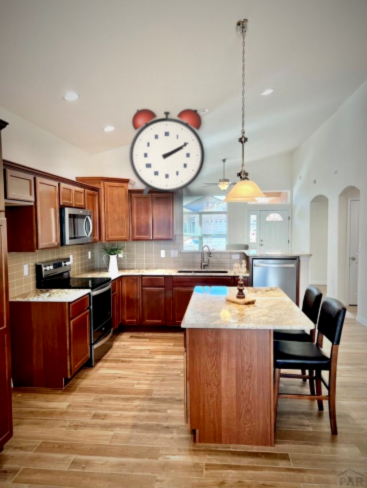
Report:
**2:10**
